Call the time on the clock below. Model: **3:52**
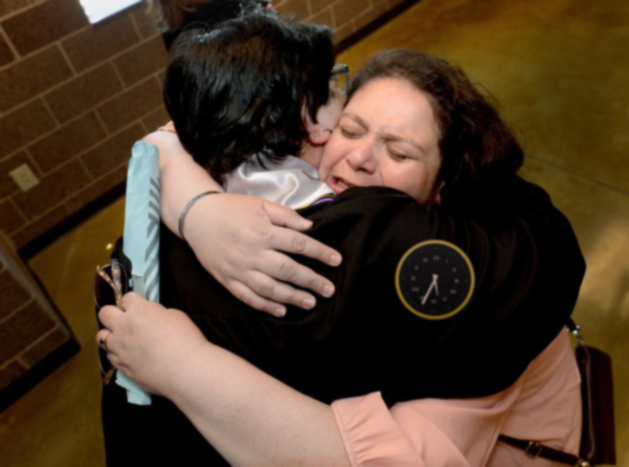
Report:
**5:34**
